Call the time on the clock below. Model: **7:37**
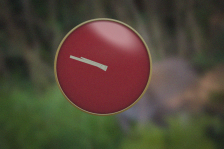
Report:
**9:48**
